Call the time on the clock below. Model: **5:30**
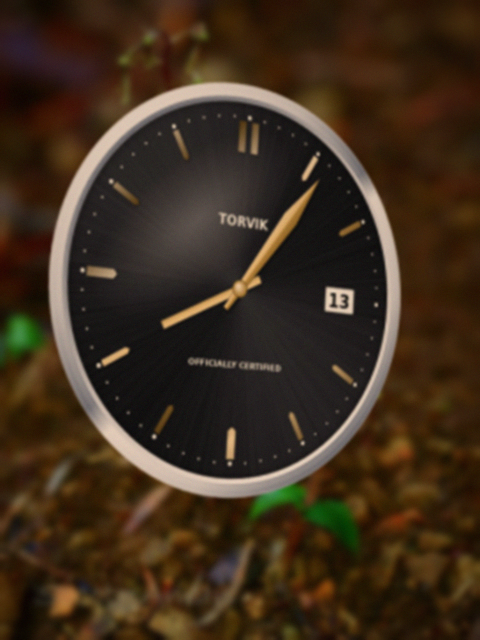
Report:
**8:06**
